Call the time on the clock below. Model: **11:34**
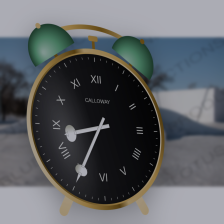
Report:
**8:35**
